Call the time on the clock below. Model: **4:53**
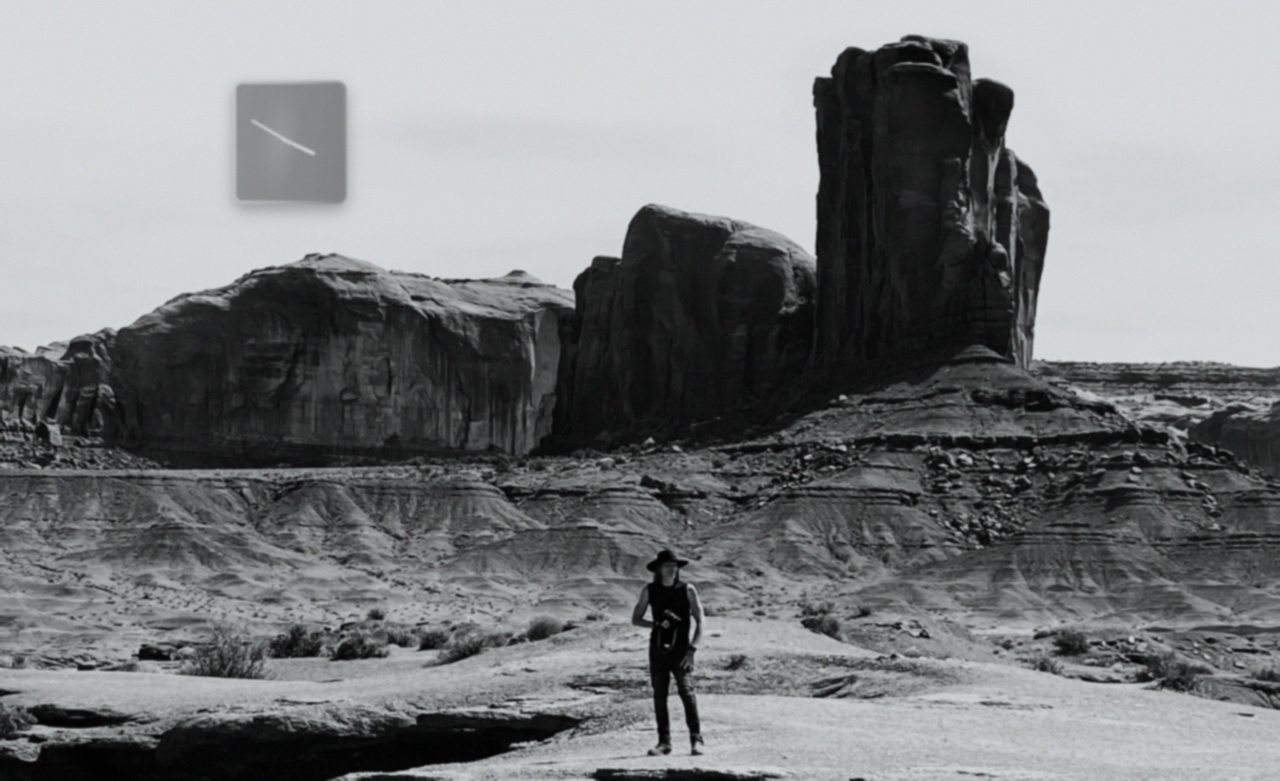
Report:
**3:50**
